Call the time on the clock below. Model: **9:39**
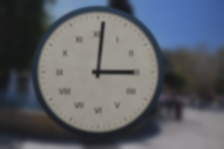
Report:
**3:01**
